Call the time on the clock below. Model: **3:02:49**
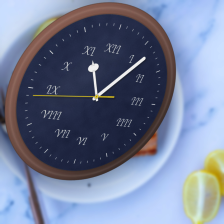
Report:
**11:06:44**
